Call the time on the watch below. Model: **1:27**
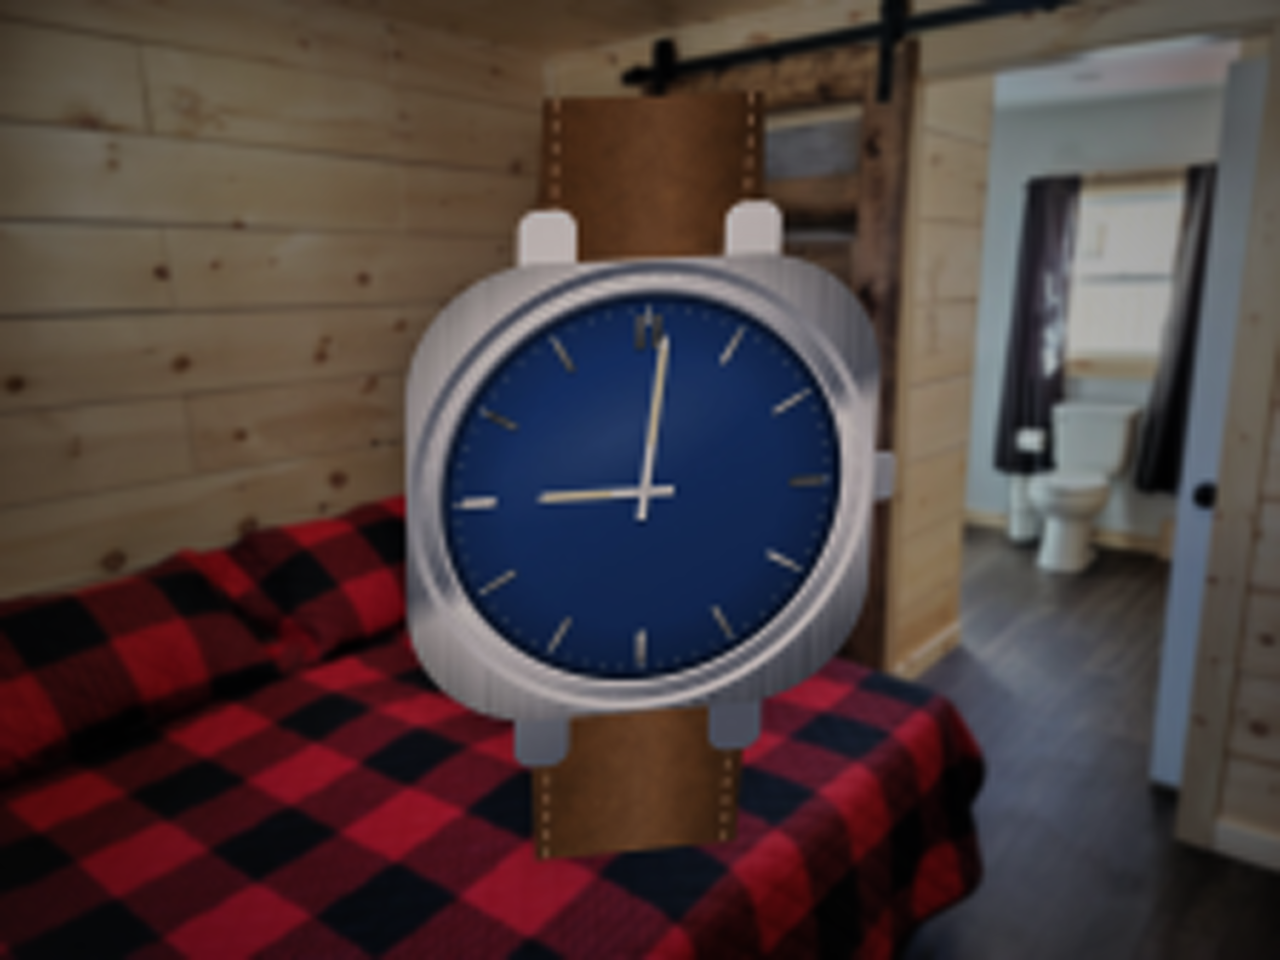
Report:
**9:01**
